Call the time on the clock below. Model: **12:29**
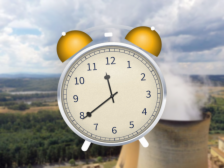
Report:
**11:39**
